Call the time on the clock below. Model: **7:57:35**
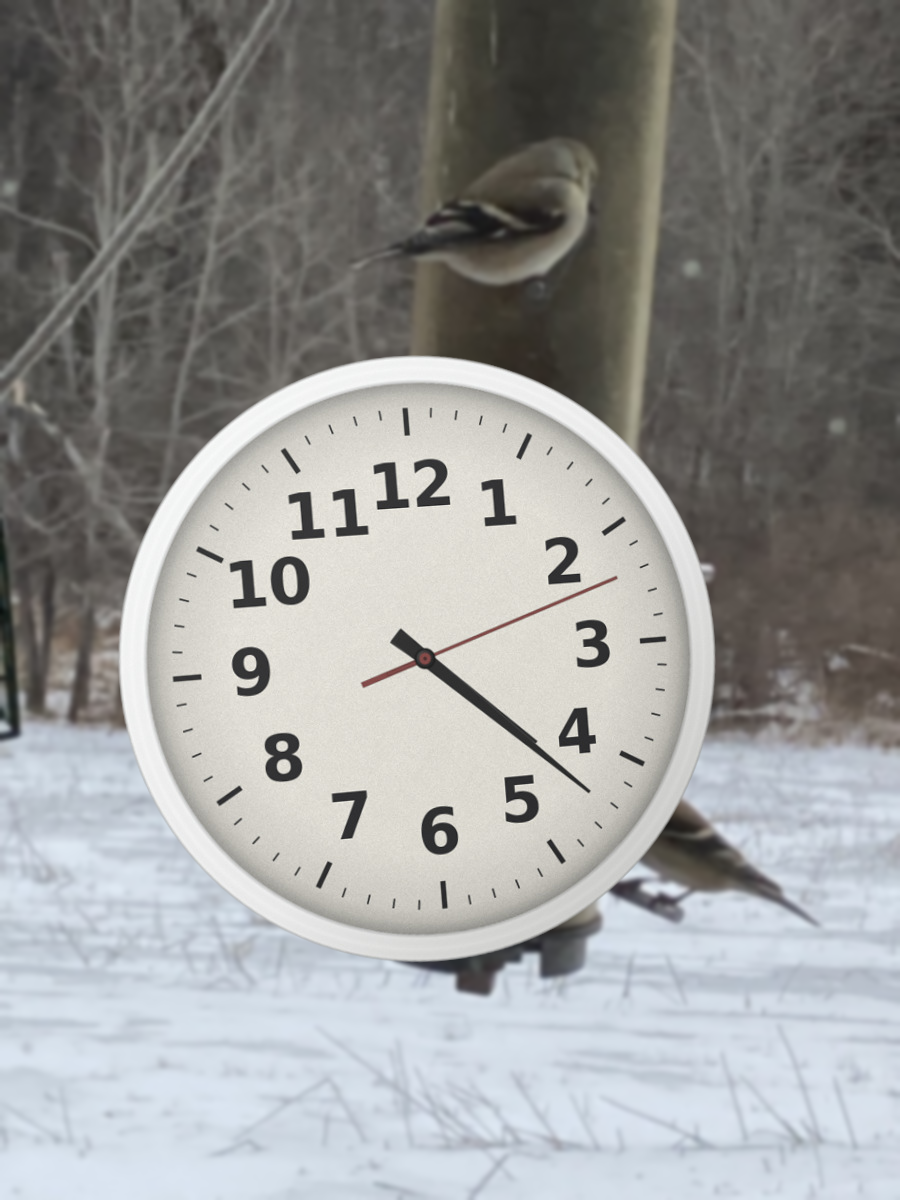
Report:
**4:22:12**
